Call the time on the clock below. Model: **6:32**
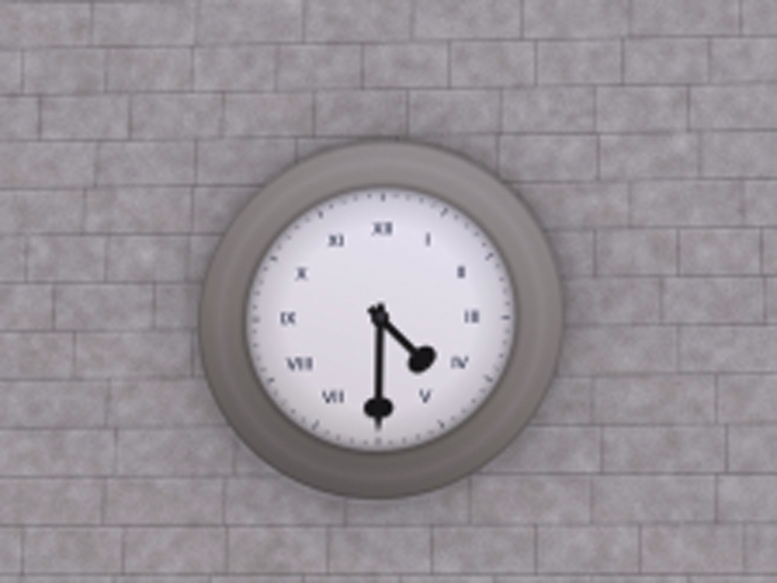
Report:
**4:30**
